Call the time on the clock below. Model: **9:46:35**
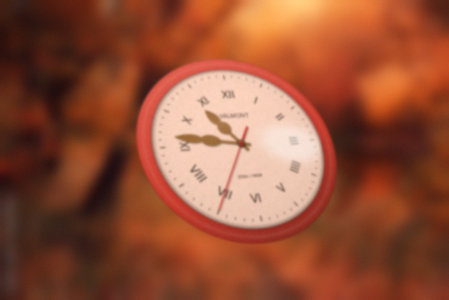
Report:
**10:46:35**
